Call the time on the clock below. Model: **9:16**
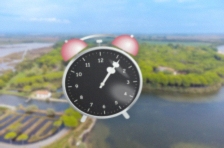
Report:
**1:06**
